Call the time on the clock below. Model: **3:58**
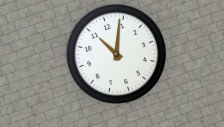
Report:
**11:04**
